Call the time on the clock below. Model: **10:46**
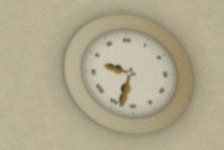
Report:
**9:33**
